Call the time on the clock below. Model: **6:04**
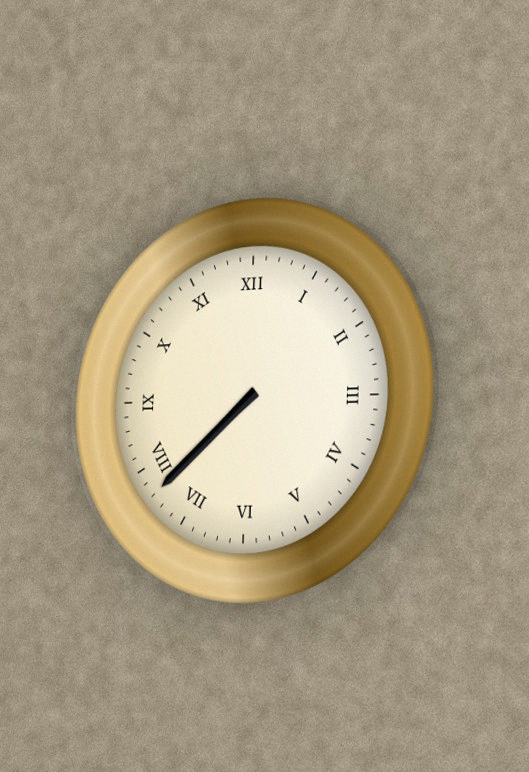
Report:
**7:38**
